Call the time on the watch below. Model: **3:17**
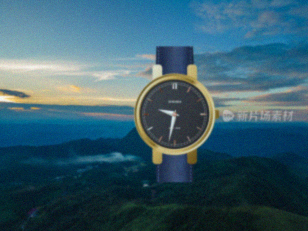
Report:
**9:32**
